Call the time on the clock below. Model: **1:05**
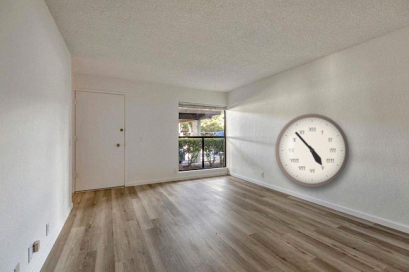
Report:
**4:53**
